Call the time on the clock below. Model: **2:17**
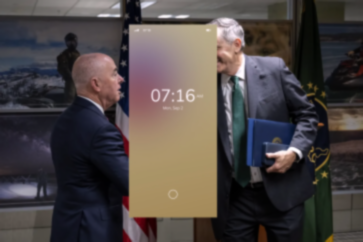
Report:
**7:16**
